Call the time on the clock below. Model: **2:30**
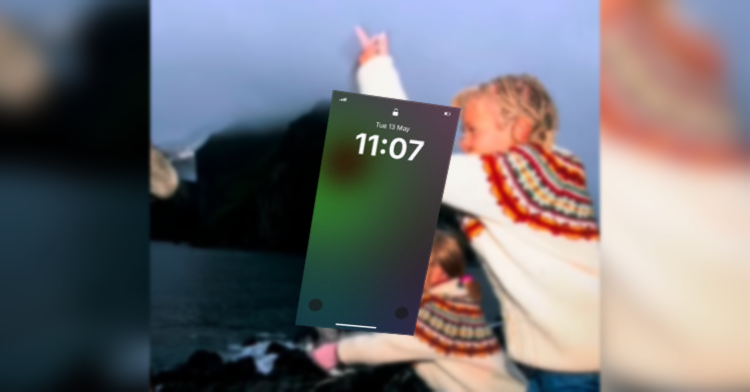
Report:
**11:07**
